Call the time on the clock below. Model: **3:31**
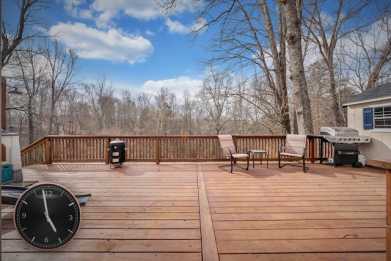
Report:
**4:58**
